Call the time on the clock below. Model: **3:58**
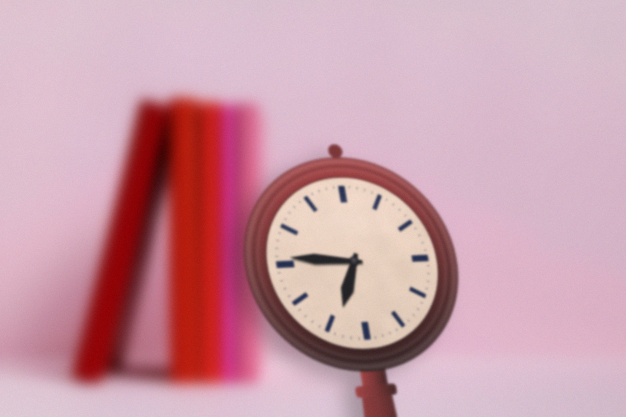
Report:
**6:46**
